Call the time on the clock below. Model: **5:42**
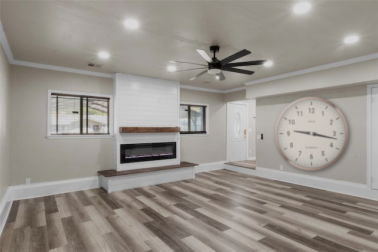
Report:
**9:17**
